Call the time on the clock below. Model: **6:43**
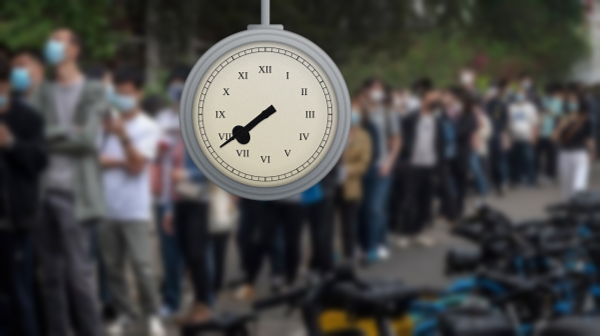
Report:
**7:39**
